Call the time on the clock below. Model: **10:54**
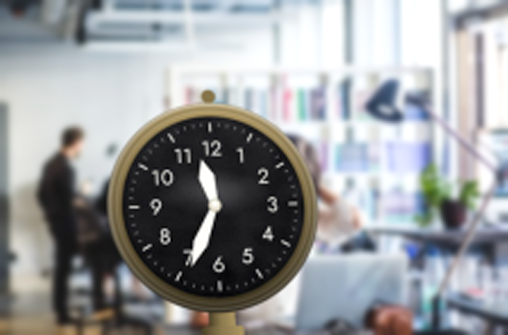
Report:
**11:34**
